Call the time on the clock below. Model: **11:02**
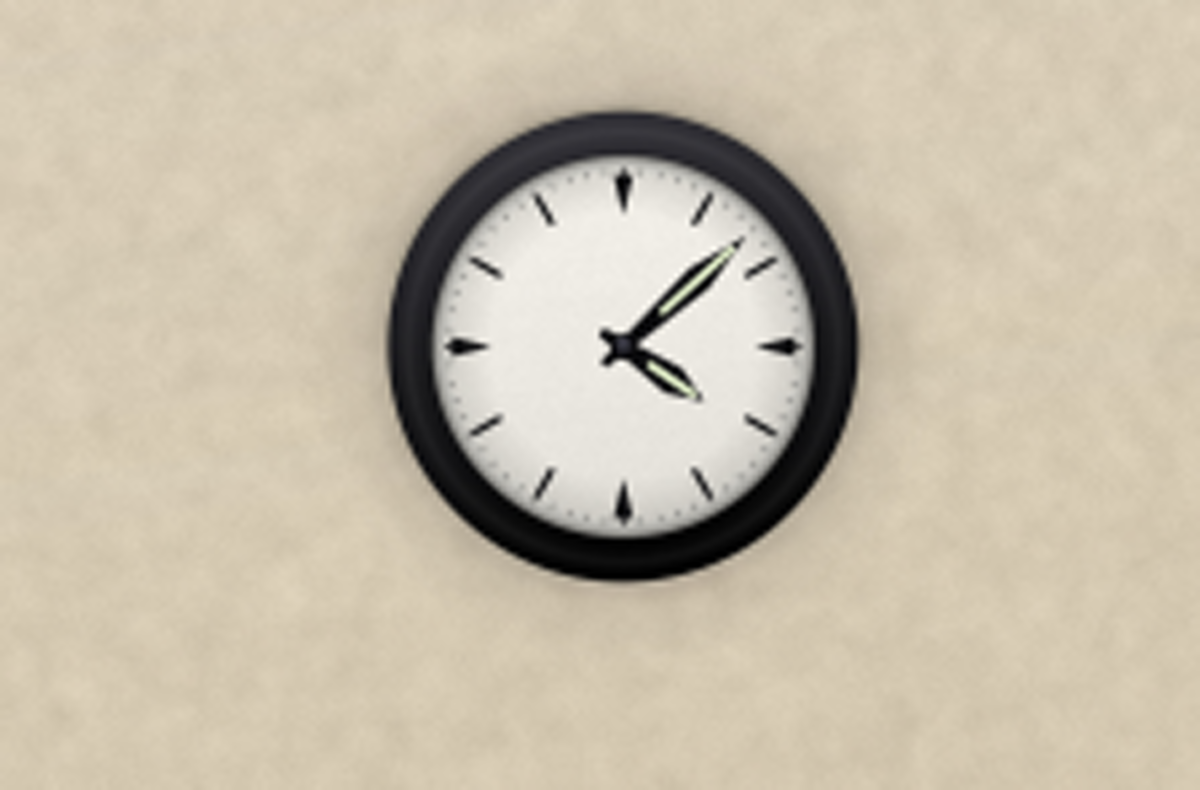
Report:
**4:08**
